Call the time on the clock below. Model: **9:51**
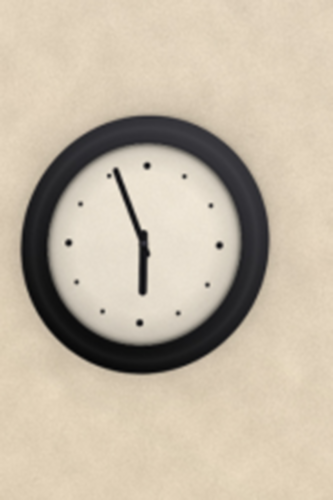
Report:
**5:56**
